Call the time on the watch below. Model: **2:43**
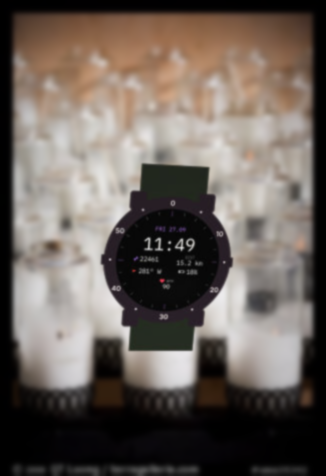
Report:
**11:49**
